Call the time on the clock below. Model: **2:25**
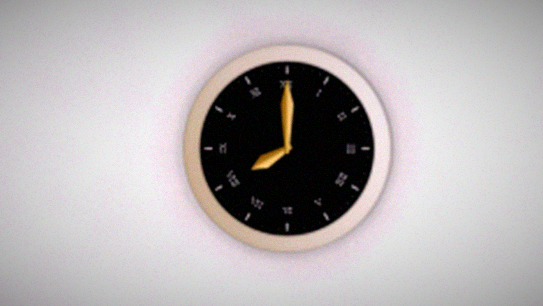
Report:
**8:00**
